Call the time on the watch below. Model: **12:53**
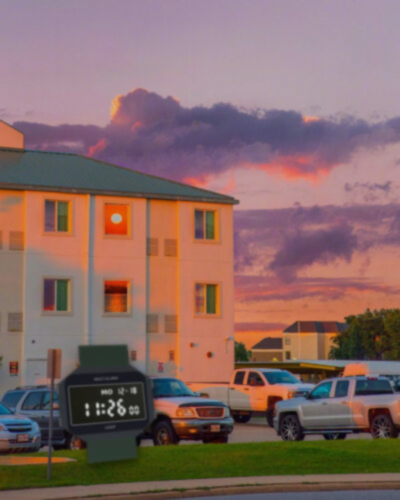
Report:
**11:26**
